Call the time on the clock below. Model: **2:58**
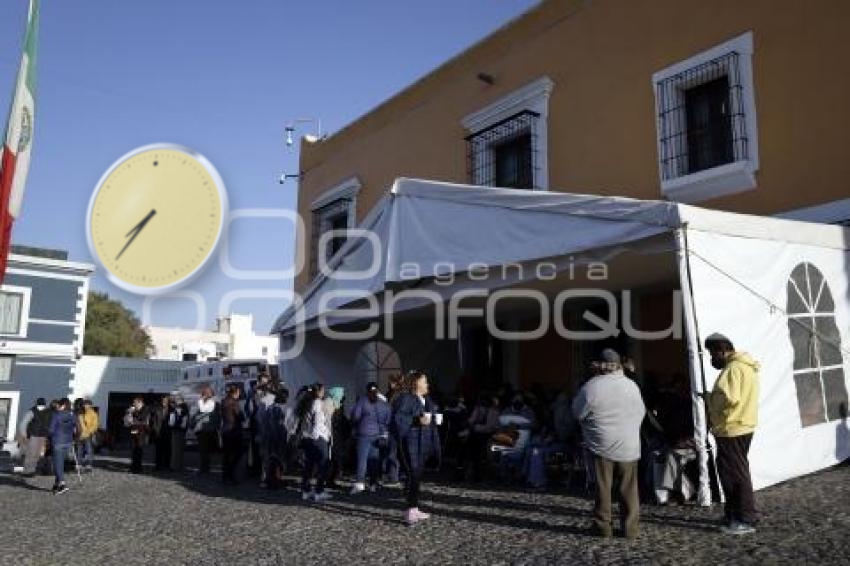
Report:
**7:36**
